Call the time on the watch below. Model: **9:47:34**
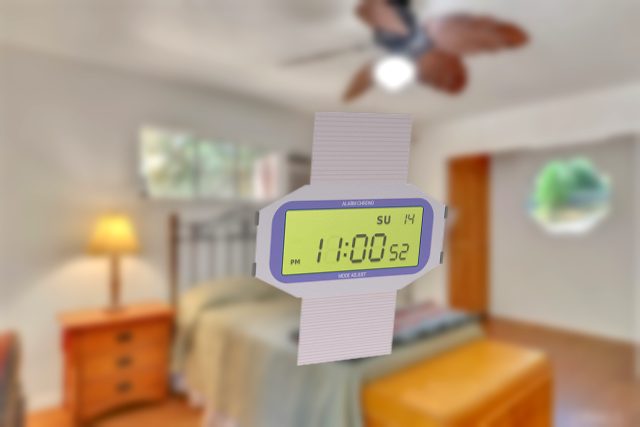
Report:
**11:00:52**
